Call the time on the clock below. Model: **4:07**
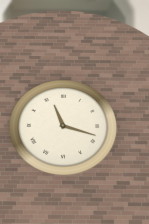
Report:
**11:18**
